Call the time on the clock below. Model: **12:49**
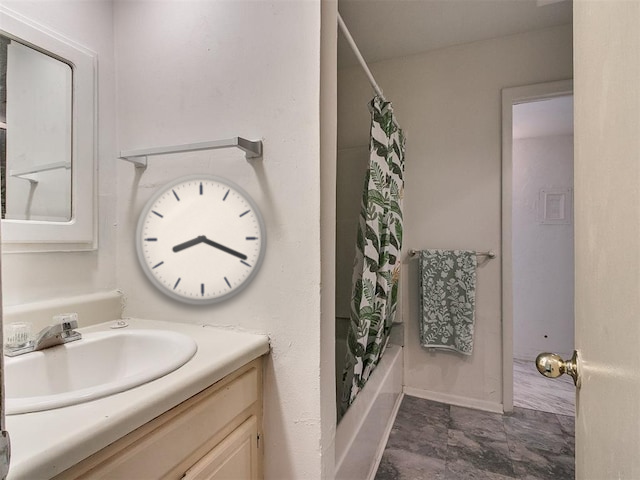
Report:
**8:19**
